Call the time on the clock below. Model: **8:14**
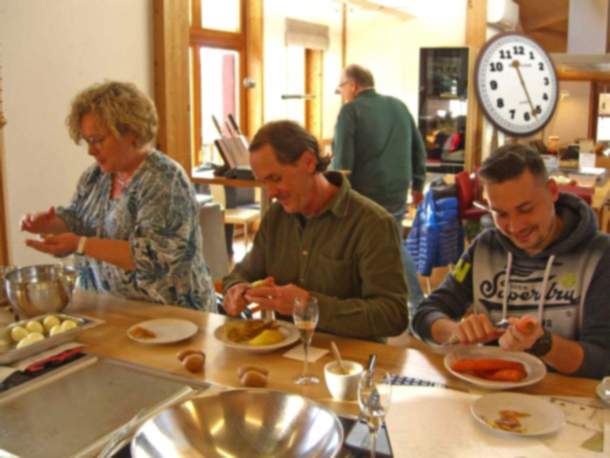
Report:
**11:27**
